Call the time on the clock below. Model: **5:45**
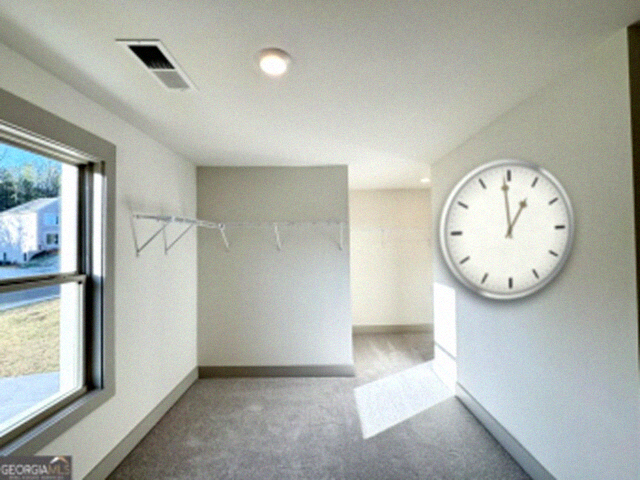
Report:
**12:59**
